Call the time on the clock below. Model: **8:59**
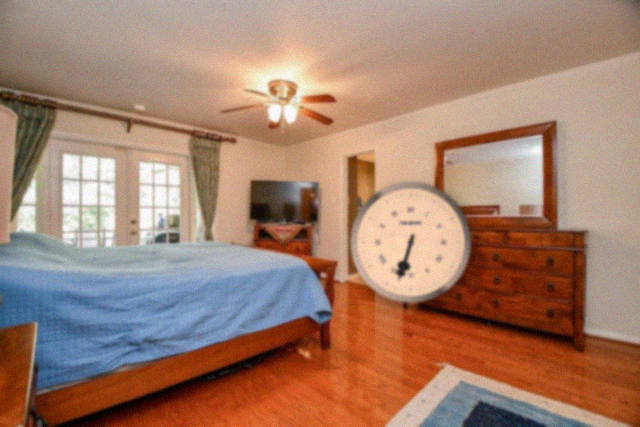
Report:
**6:33**
